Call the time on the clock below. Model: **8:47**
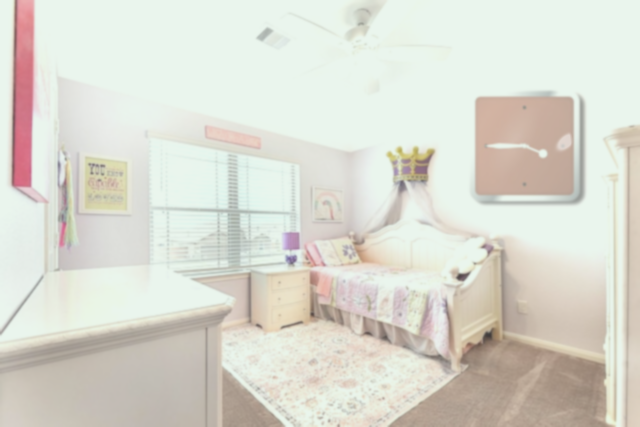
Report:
**3:45**
